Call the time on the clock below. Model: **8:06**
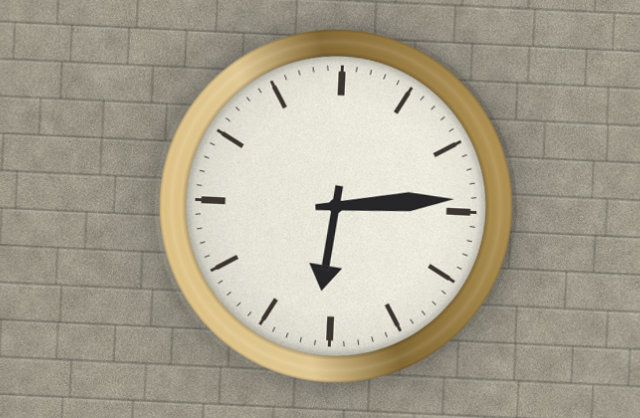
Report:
**6:14**
